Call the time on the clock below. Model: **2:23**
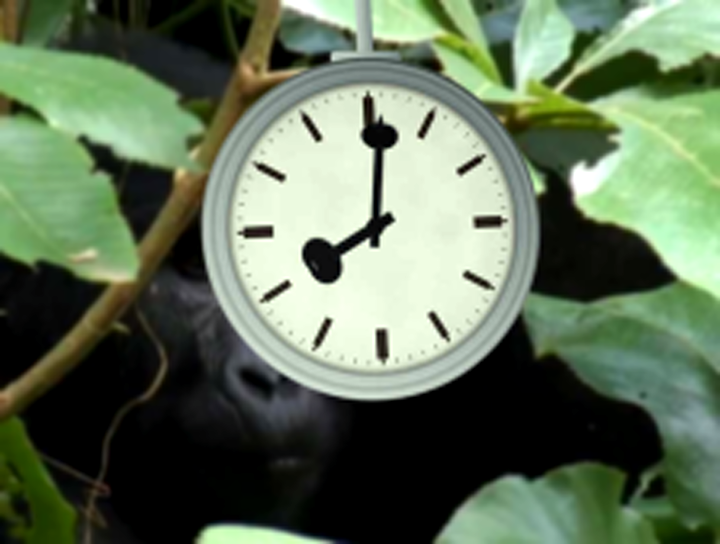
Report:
**8:01**
